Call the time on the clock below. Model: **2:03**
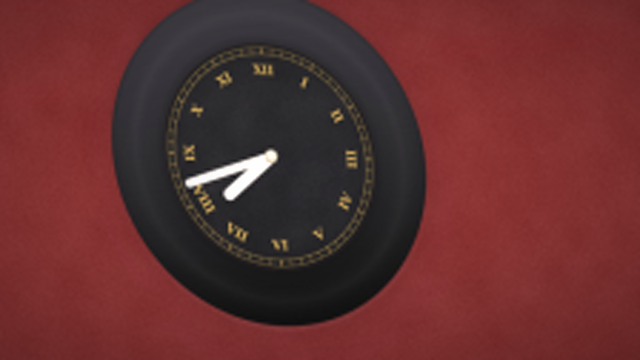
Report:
**7:42**
